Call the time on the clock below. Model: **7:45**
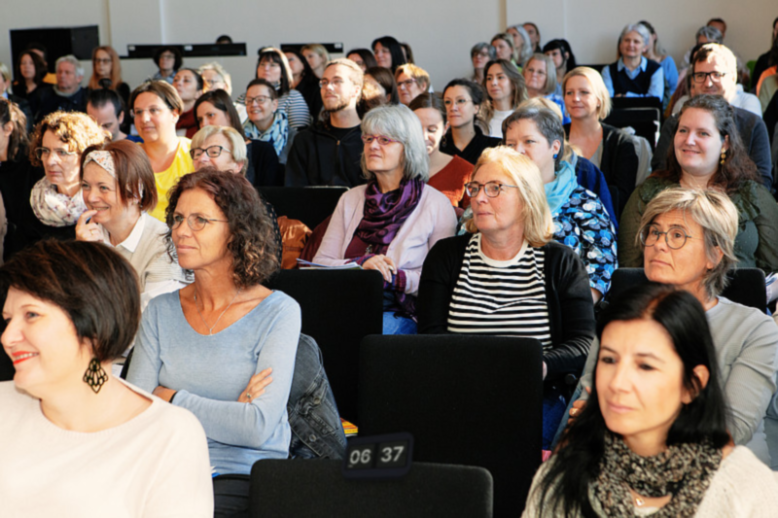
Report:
**6:37**
